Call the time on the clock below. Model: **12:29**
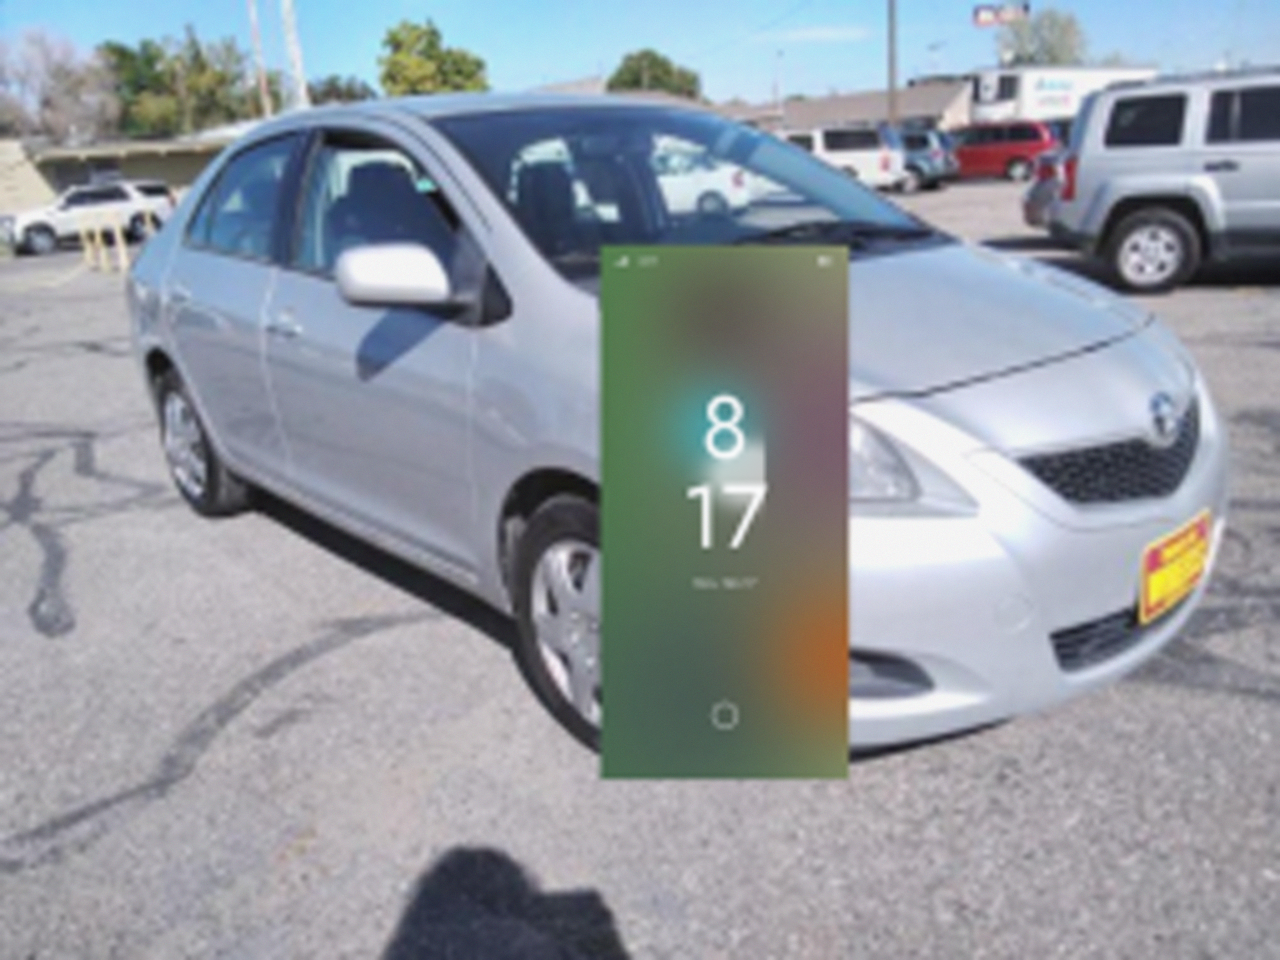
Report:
**8:17**
